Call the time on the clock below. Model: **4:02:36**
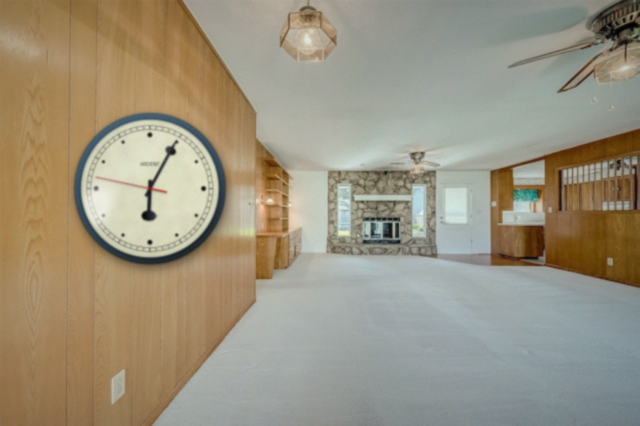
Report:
**6:04:47**
